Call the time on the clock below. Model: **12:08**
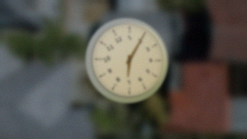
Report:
**7:10**
